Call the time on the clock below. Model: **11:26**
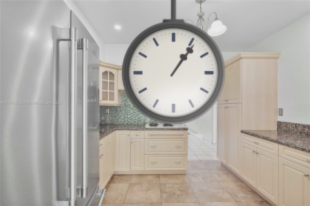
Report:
**1:06**
